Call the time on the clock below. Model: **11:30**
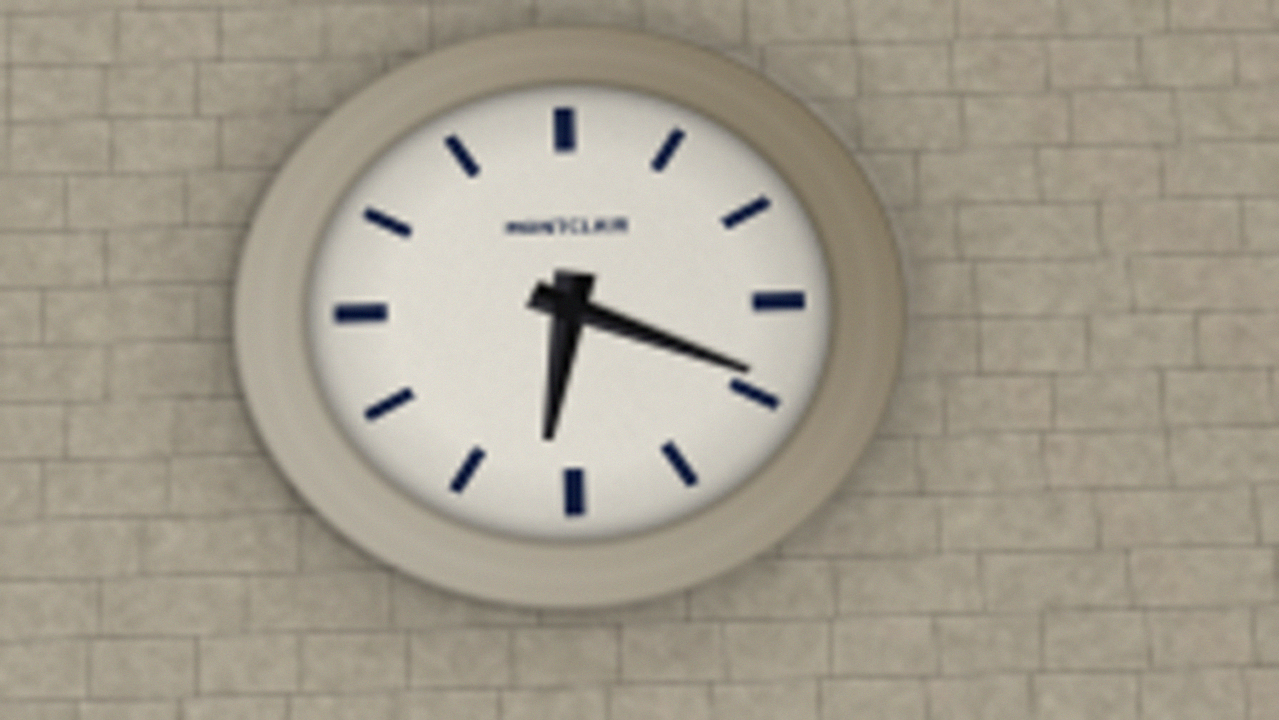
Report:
**6:19**
